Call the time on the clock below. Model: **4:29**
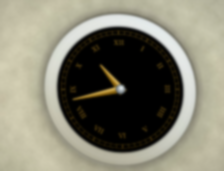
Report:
**10:43**
